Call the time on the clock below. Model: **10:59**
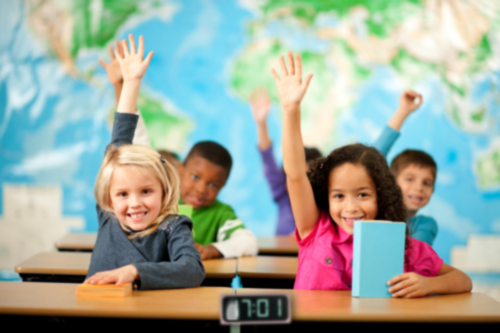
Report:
**17:01**
